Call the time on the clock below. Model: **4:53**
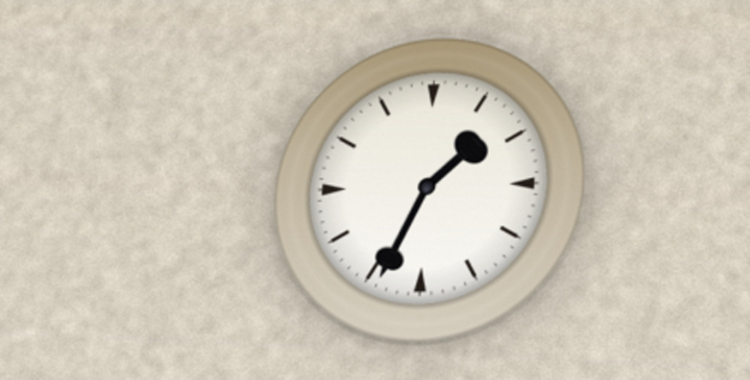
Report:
**1:34**
